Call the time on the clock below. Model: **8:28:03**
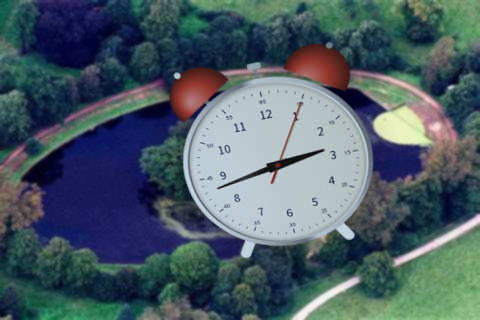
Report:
**2:43:05**
